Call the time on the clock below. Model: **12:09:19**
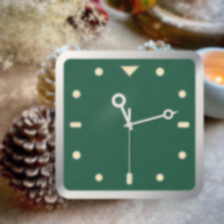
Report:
**11:12:30**
